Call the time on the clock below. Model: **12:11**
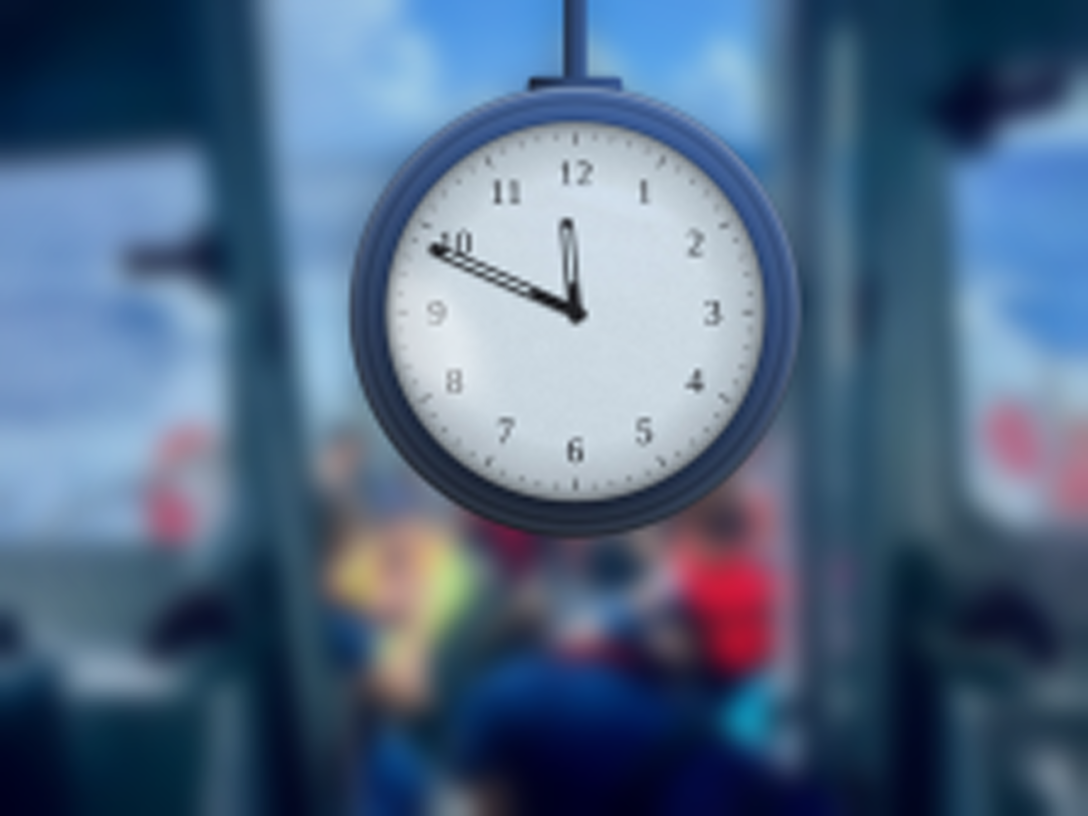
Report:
**11:49**
